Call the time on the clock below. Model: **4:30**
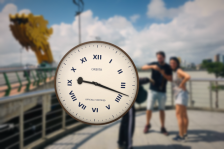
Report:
**9:18**
